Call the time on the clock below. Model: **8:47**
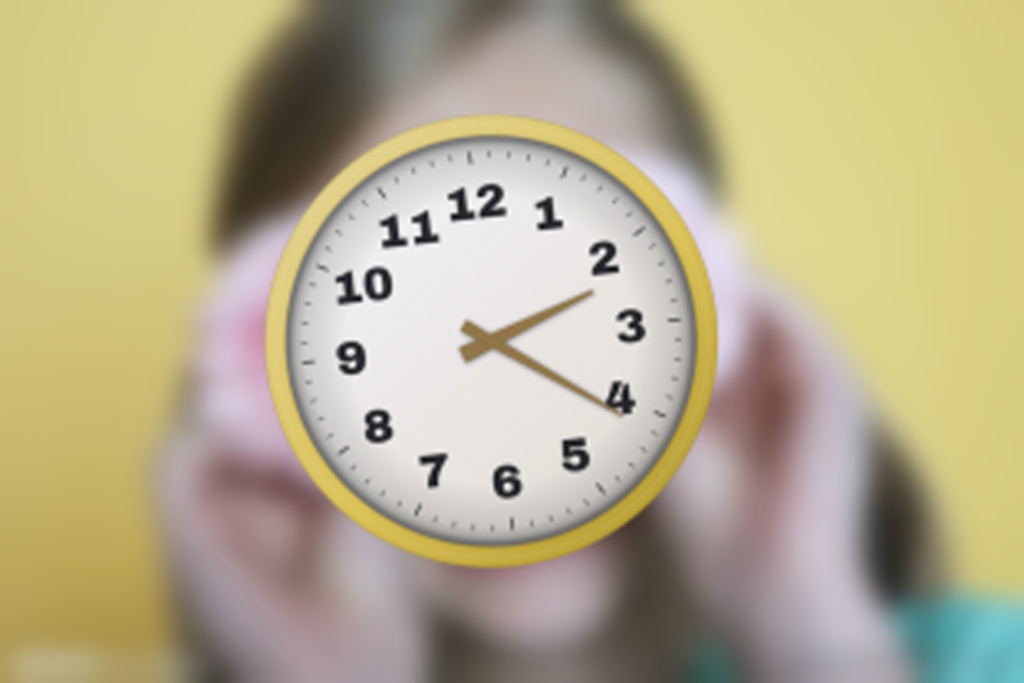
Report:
**2:21**
